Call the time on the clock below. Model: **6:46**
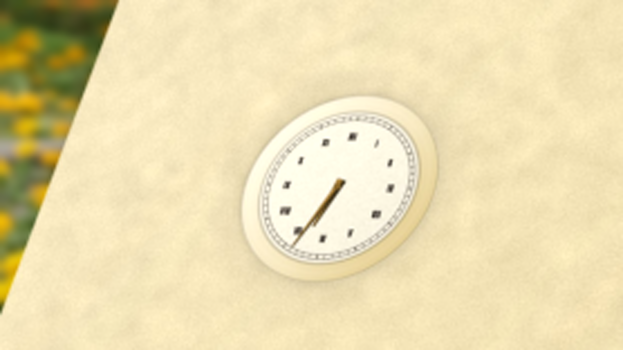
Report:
**6:34**
